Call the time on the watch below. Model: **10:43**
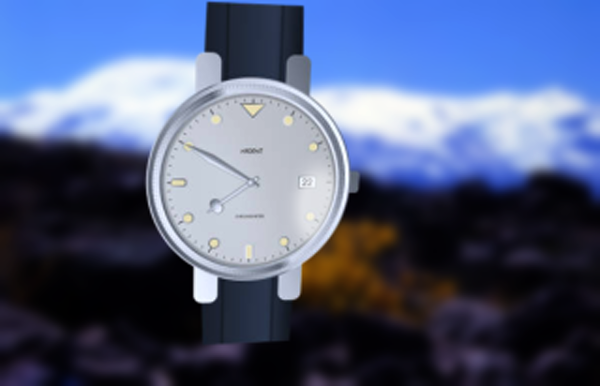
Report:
**7:50**
